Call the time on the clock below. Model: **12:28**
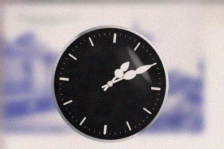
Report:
**1:10**
